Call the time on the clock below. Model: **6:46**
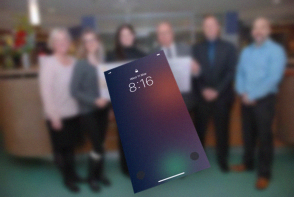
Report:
**8:16**
